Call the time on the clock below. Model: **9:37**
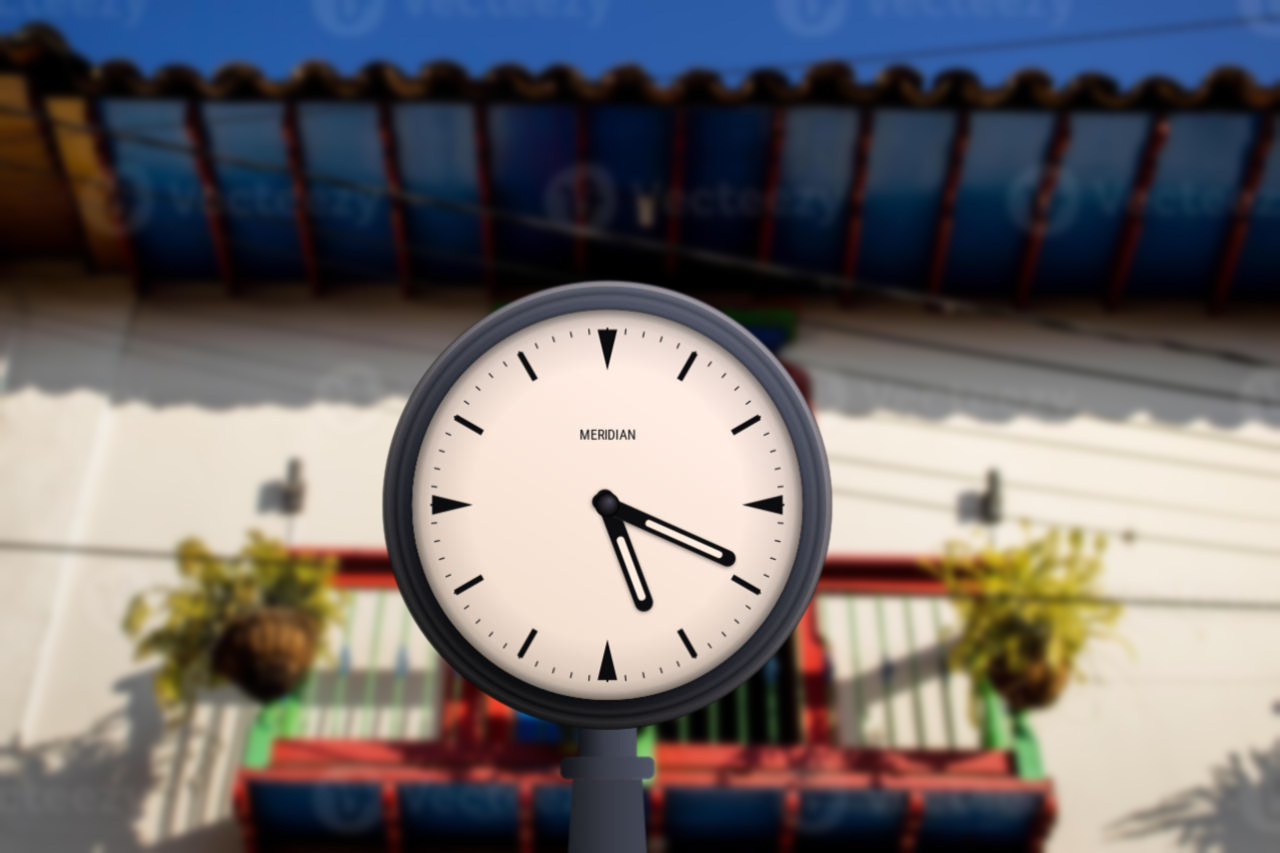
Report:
**5:19**
